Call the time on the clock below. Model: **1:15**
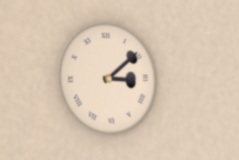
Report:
**3:09**
